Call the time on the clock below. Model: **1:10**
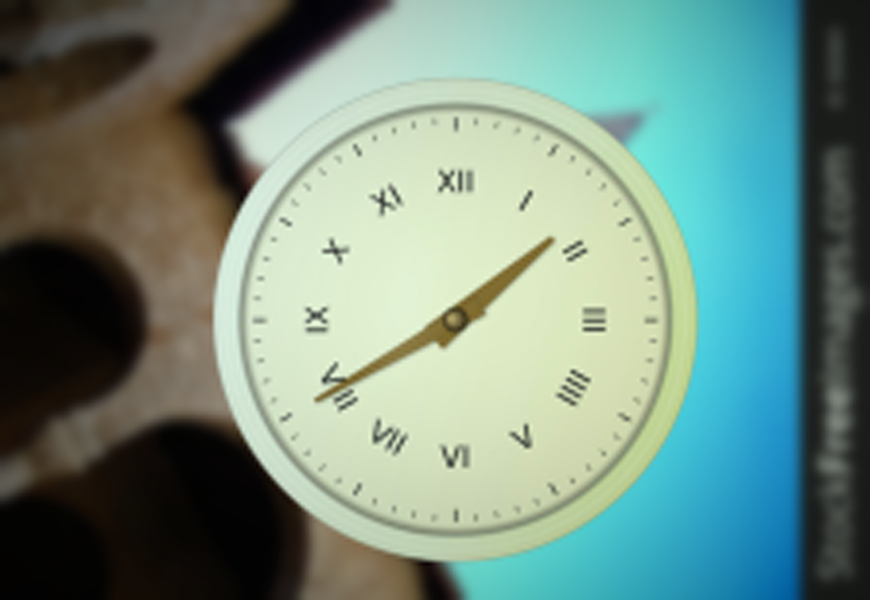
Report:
**1:40**
